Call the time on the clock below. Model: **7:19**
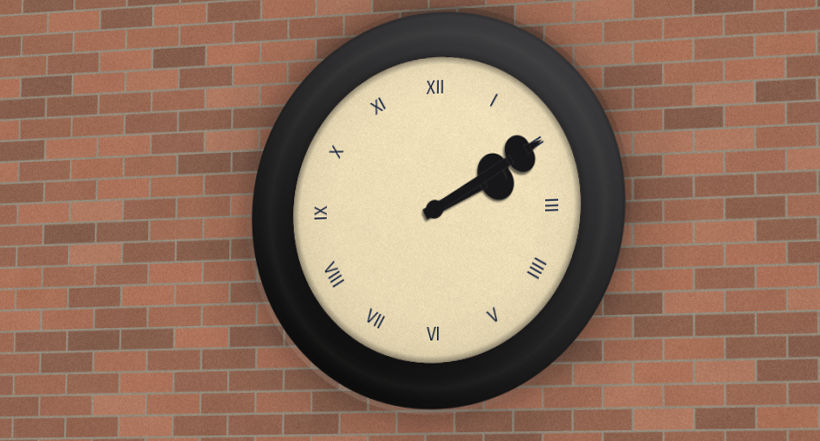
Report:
**2:10**
